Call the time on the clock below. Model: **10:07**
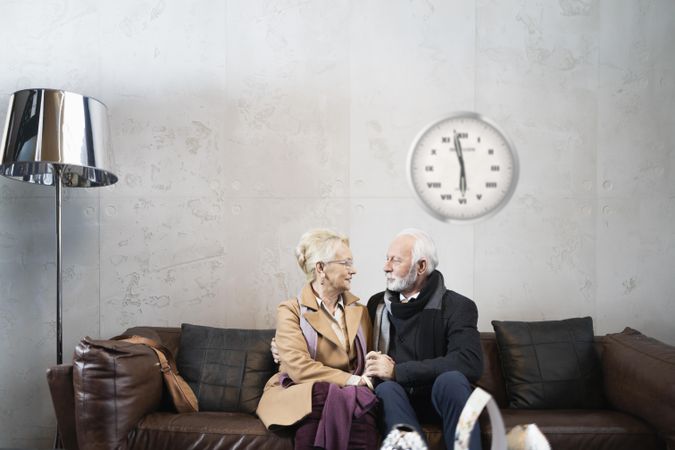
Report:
**5:58**
